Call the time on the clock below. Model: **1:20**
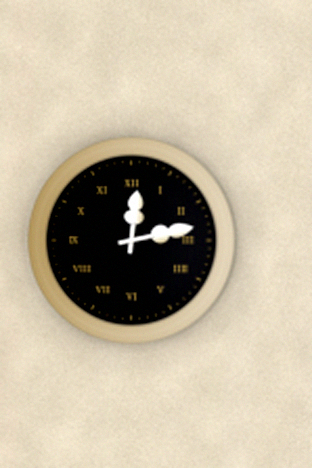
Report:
**12:13**
